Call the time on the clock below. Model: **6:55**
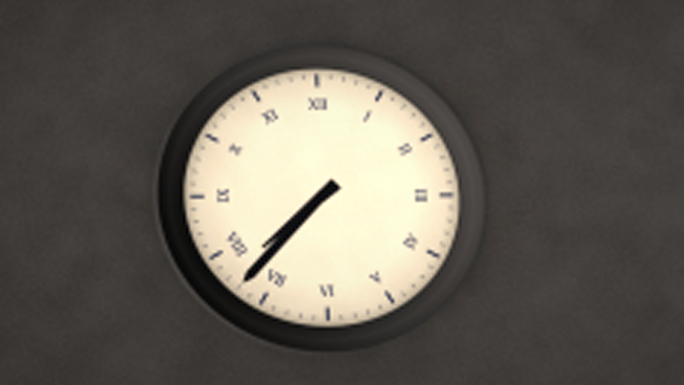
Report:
**7:37**
